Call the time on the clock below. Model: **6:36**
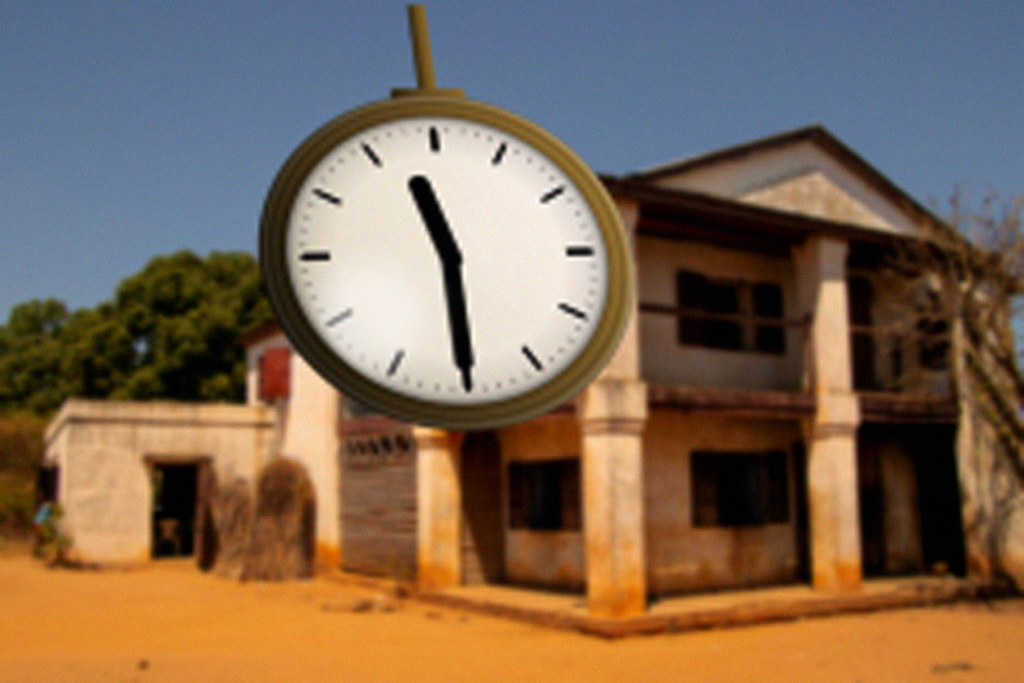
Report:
**11:30**
